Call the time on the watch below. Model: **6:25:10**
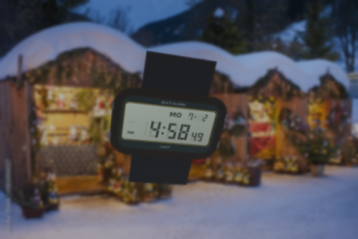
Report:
**4:58:49**
